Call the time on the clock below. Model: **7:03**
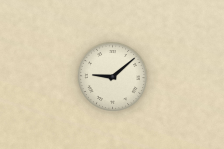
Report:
**9:08**
